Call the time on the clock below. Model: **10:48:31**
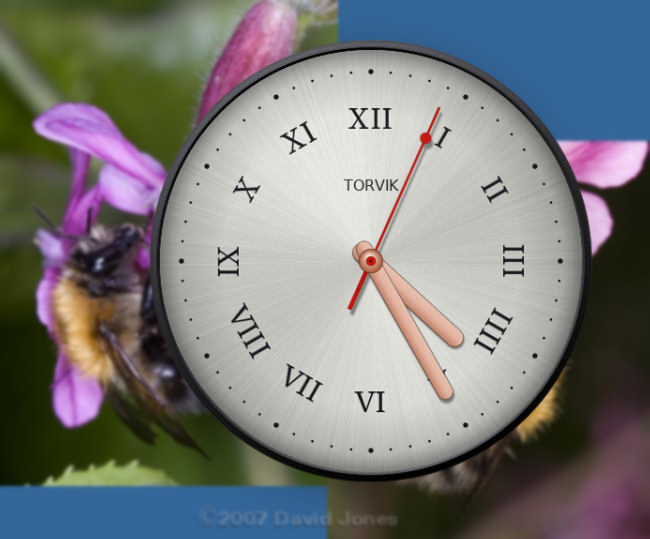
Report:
**4:25:04**
